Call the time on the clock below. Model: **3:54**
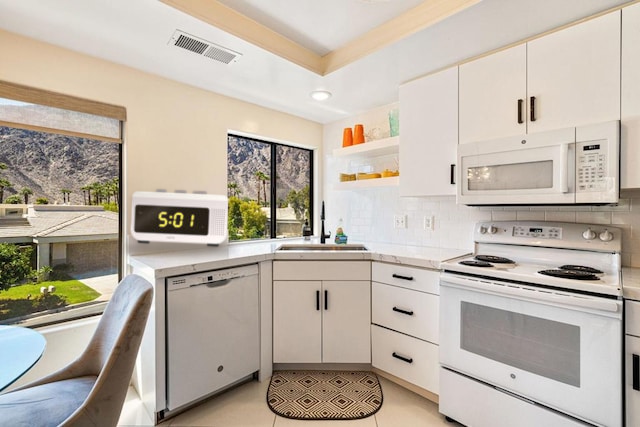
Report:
**5:01**
